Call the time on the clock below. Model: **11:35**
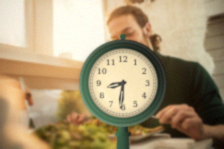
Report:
**8:31**
